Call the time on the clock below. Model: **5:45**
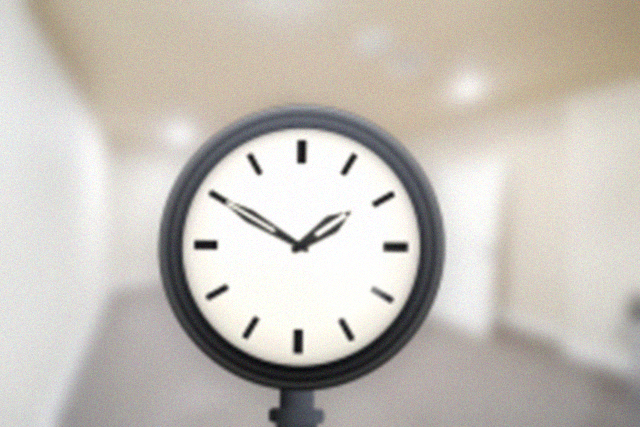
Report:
**1:50**
